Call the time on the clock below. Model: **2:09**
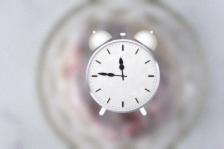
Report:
**11:46**
